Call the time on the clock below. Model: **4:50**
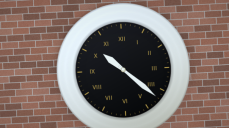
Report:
**10:22**
